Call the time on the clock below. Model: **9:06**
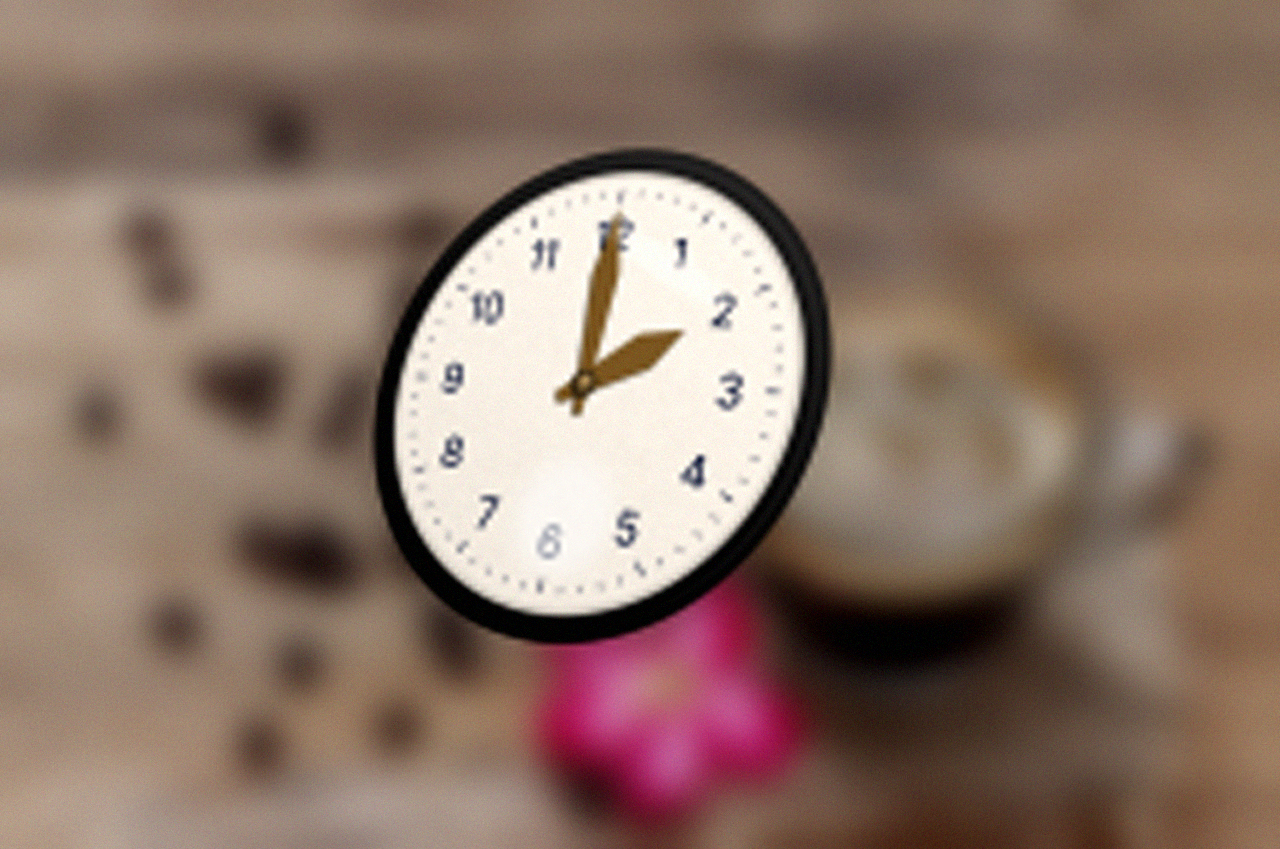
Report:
**2:00**
